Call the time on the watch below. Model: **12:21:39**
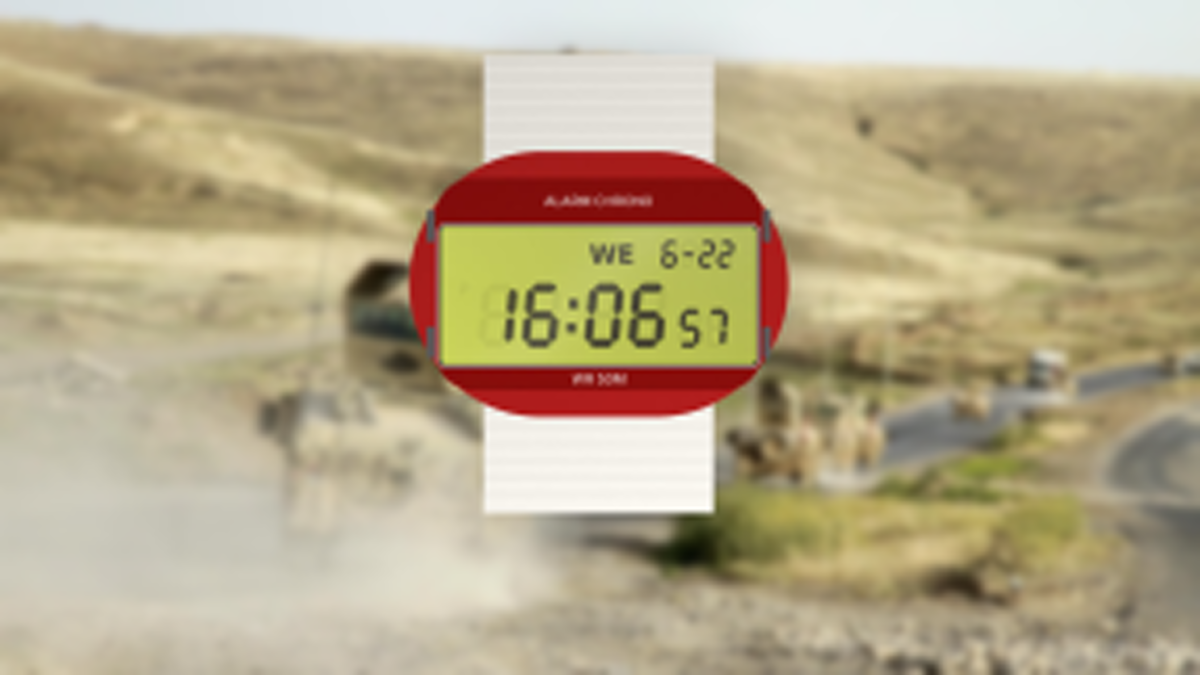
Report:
**16:06:57**
